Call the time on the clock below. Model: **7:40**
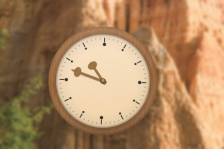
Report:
**10:48**
